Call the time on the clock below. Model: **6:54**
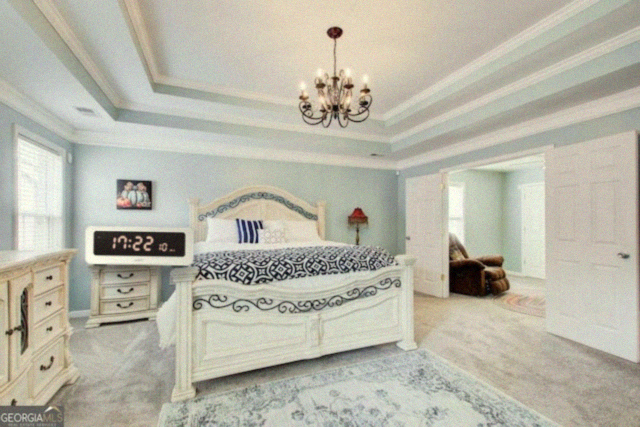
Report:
**17:22**
